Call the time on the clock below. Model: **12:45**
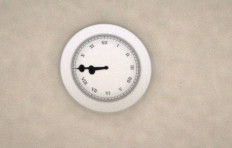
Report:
**8:45**
